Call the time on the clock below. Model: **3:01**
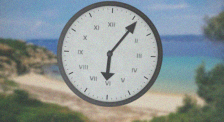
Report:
**6:06**
